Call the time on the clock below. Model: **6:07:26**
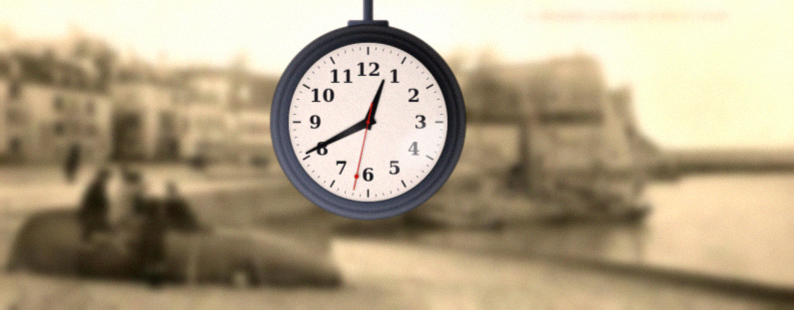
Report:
**12:40:32**
